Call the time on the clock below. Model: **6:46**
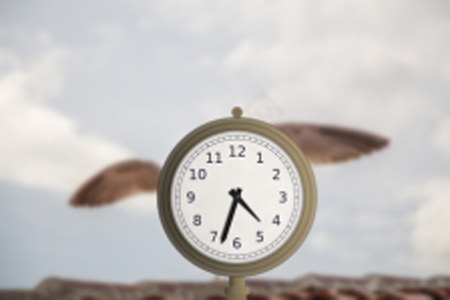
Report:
**4:33**
